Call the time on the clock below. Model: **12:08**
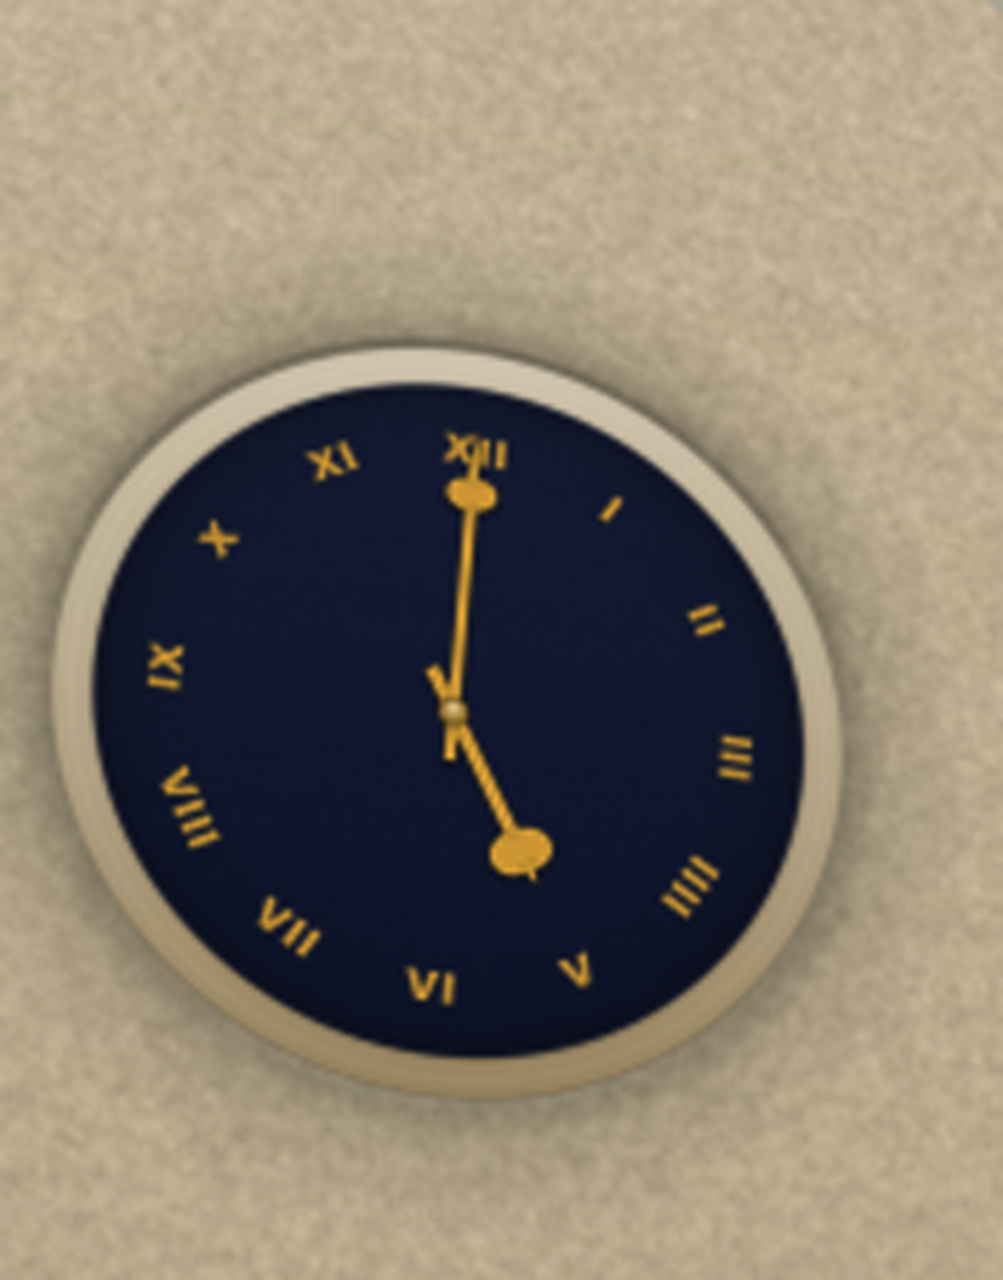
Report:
**5:00**
